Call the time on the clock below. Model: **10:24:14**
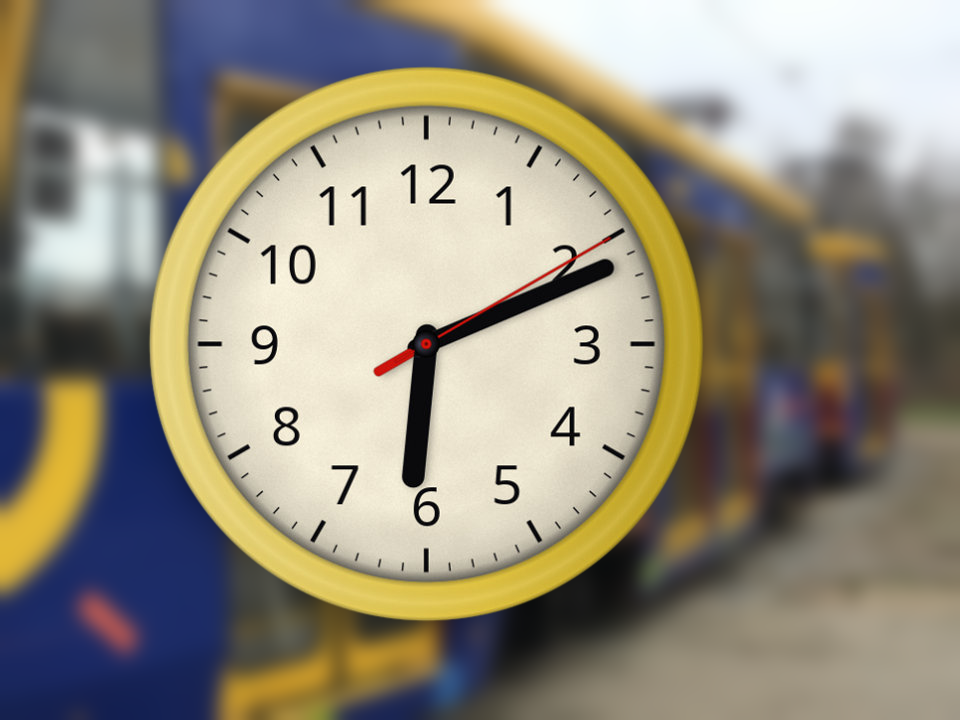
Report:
**6:11:10**
